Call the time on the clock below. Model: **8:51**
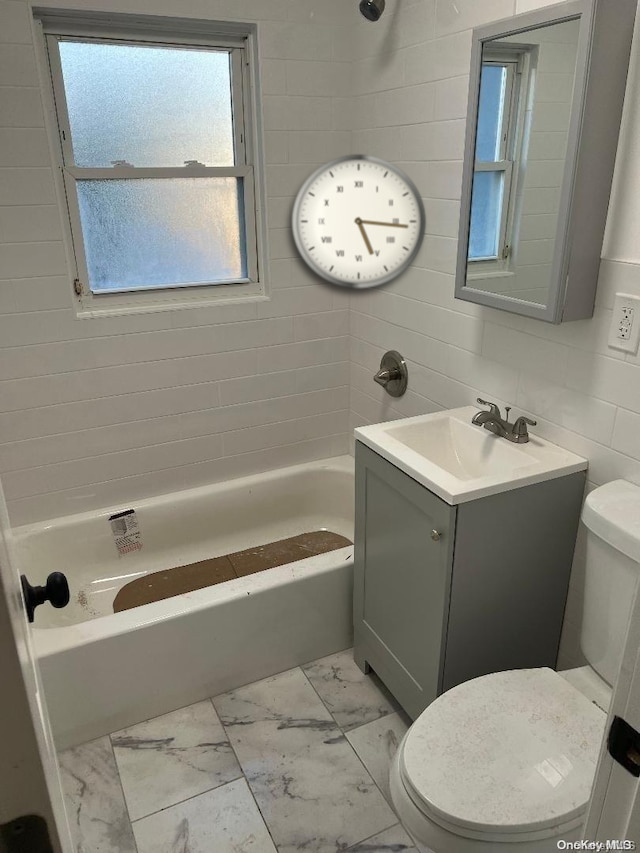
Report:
**5:16**
